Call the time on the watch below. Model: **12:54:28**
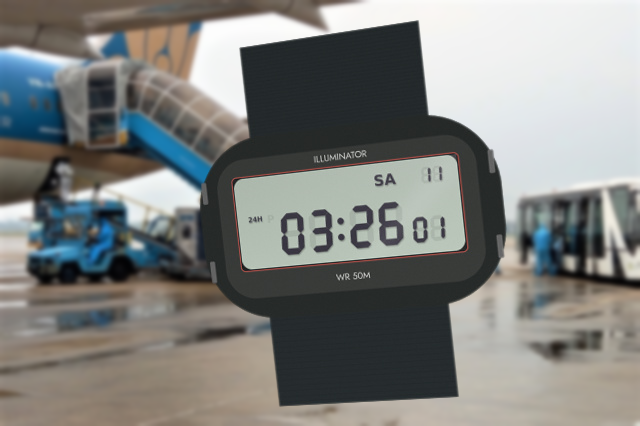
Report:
**3:26:01**
